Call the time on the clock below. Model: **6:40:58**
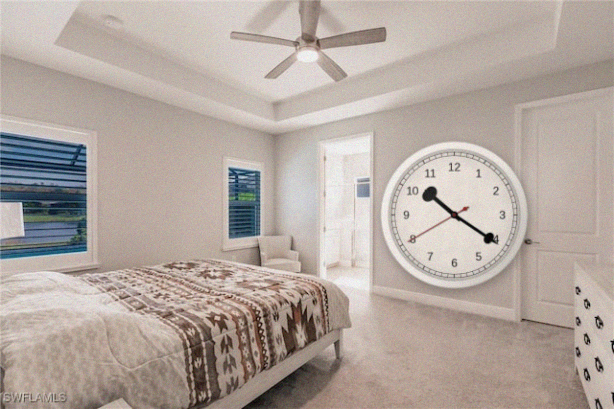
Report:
**10:20:40**
